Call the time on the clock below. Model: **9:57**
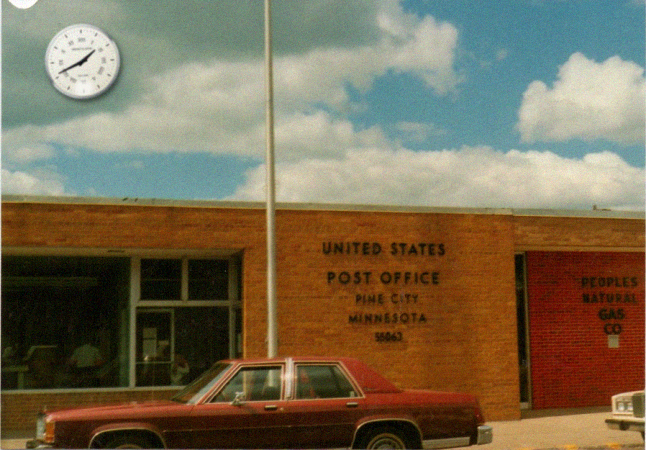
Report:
**1:41**
